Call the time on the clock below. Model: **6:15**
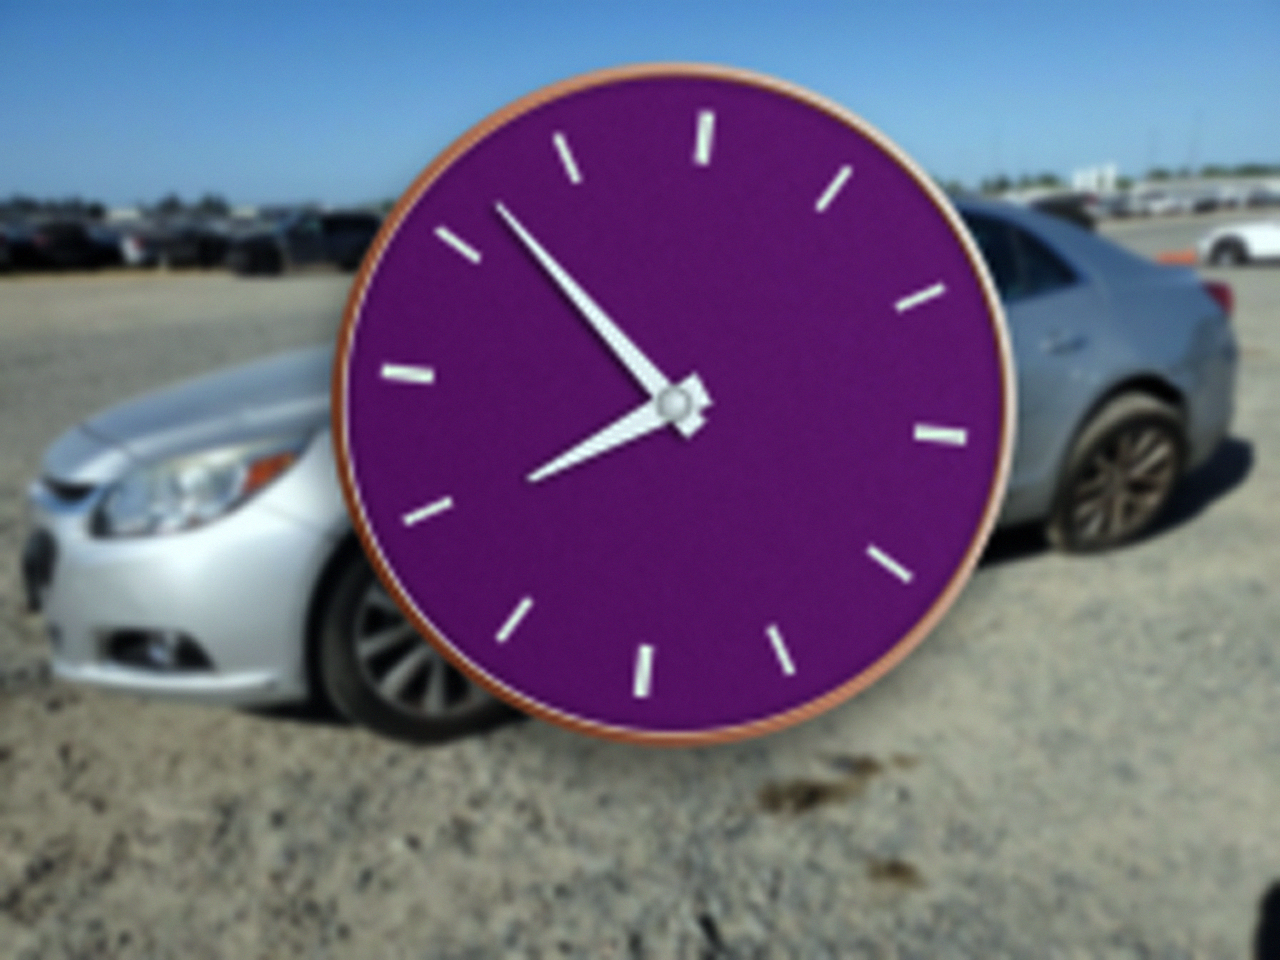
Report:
**7:52**
